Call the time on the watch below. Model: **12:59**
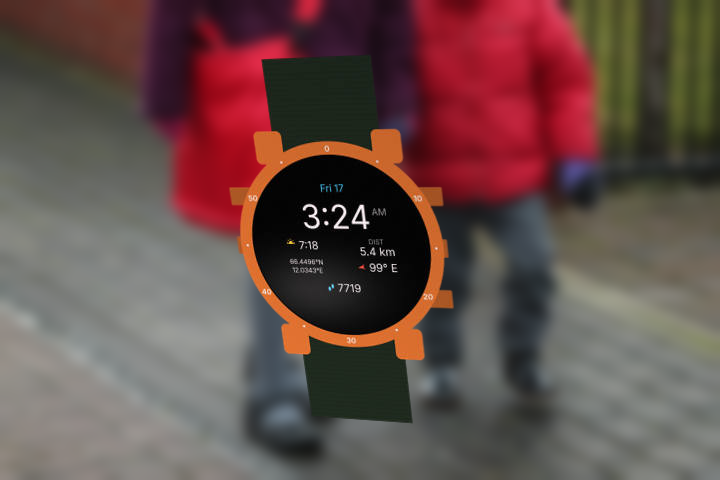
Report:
**3:24**
